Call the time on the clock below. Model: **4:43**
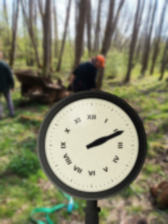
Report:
**2:11**
